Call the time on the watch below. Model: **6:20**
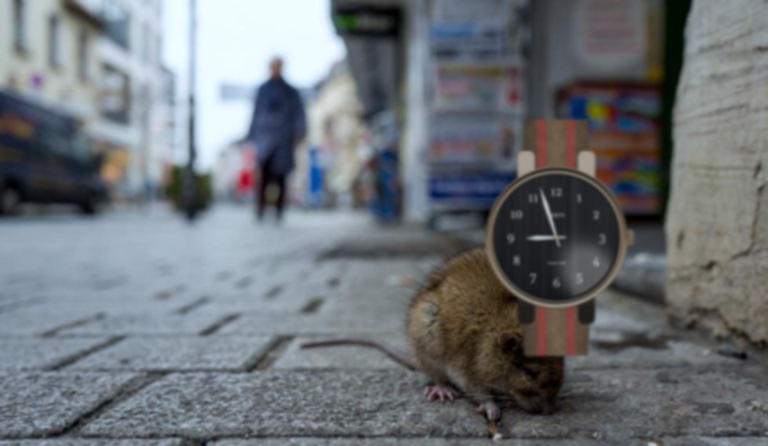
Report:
**8:57**
